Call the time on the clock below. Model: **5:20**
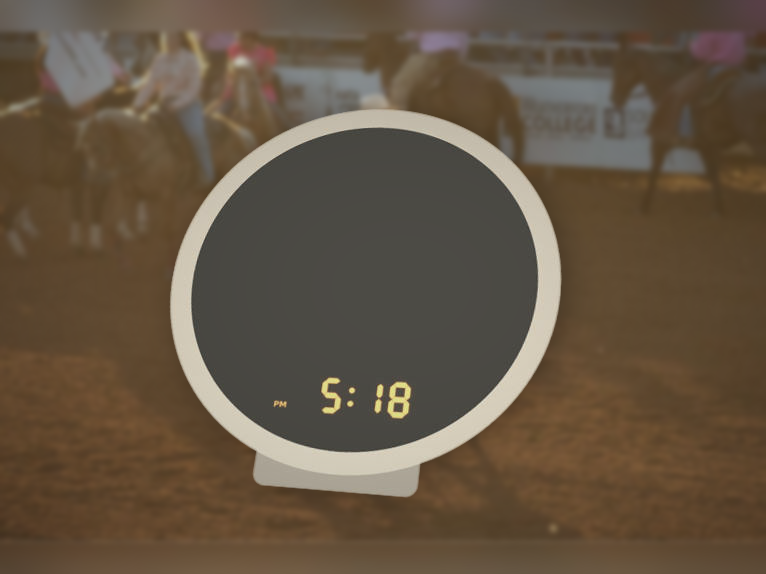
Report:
**5:18**
